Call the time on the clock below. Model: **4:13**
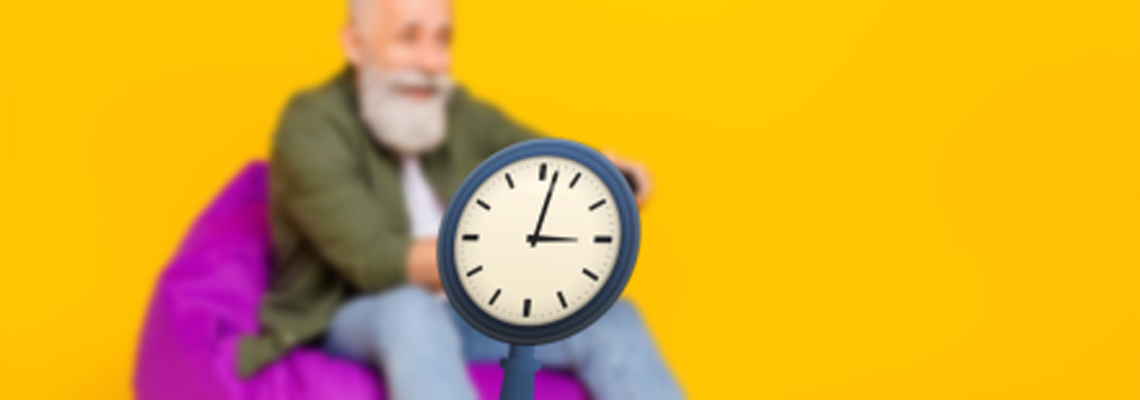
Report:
**3:02**
